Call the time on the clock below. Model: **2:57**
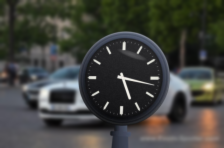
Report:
**5:17**
